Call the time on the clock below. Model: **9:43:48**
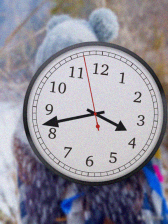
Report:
**3:41:57**
